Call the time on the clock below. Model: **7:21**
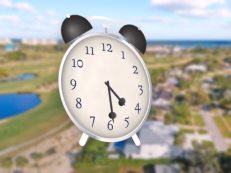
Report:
**4:29**
